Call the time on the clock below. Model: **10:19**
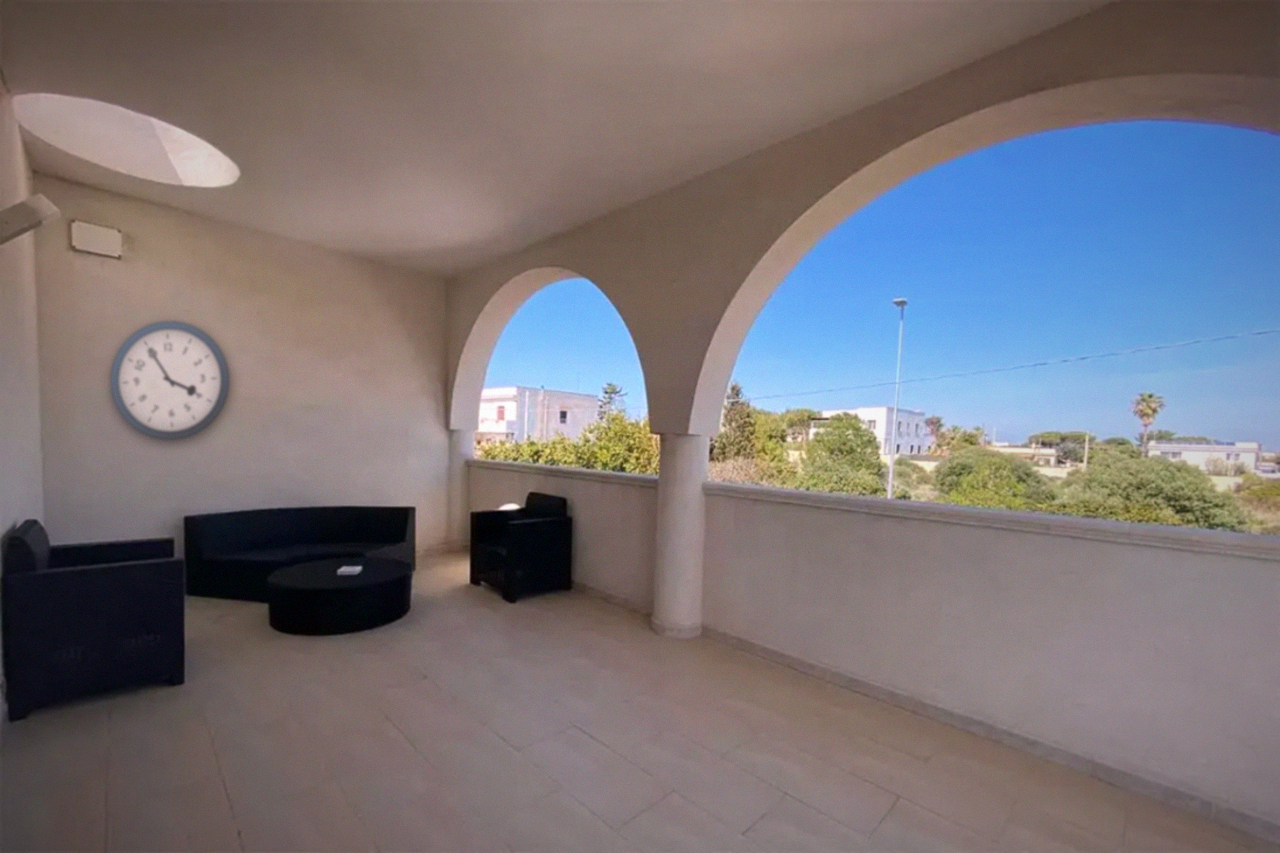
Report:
**3:55**
